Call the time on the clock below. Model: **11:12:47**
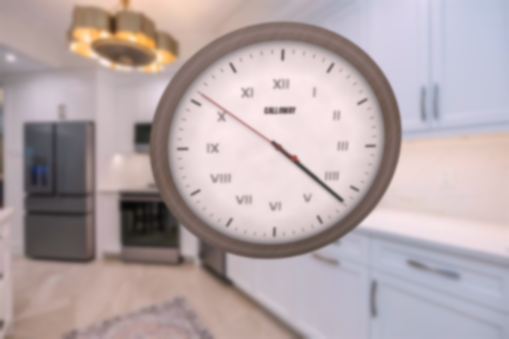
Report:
**4:21:51**
